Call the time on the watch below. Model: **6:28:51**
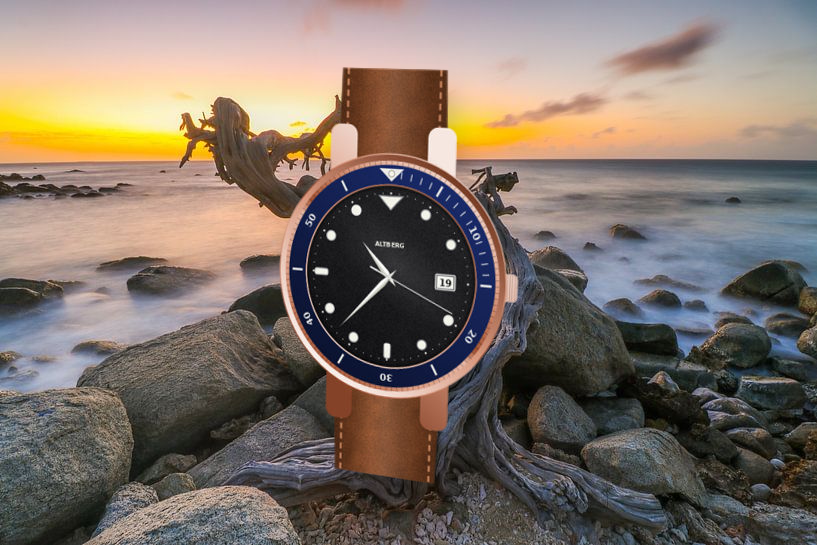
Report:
**10:37:19**
